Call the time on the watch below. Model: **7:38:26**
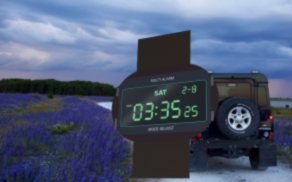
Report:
**3:35:25**
